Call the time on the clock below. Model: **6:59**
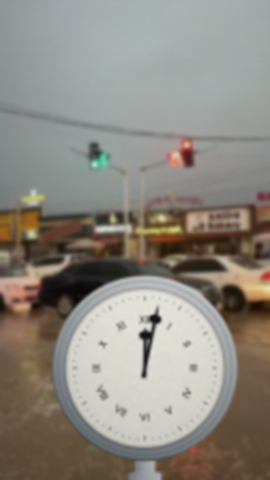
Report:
**12:02**
